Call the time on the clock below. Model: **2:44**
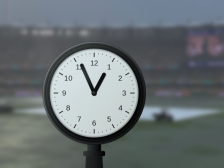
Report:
**12:56**
